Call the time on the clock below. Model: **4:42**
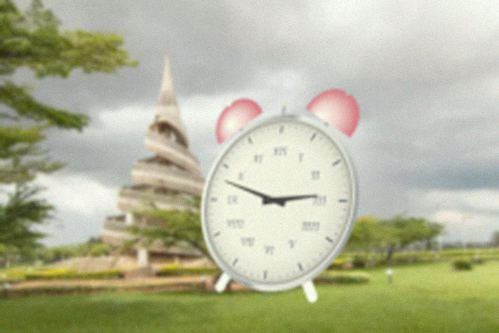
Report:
**2:48**
